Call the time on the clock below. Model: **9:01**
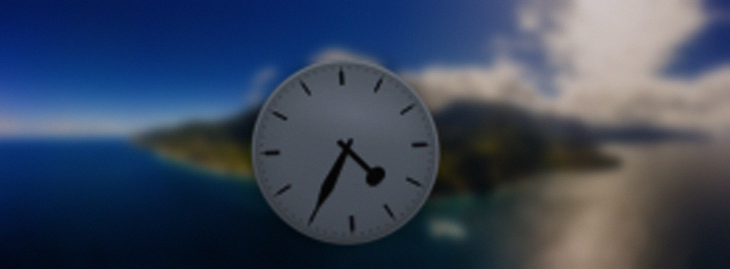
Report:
**4:35**
